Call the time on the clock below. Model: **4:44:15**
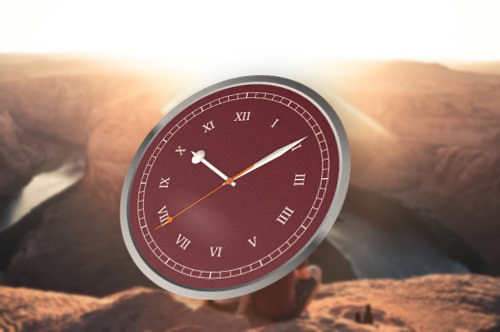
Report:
**10:09:39**
